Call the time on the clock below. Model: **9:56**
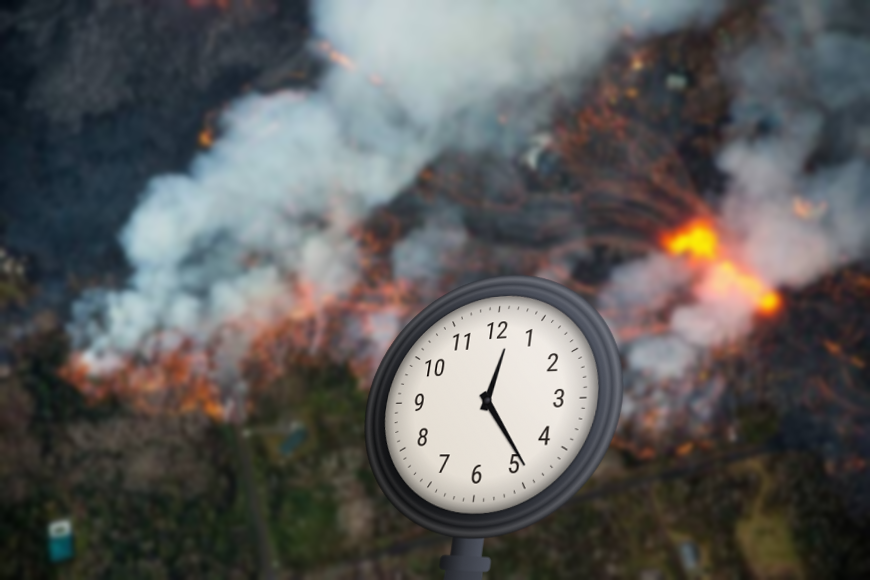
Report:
**12:24**
